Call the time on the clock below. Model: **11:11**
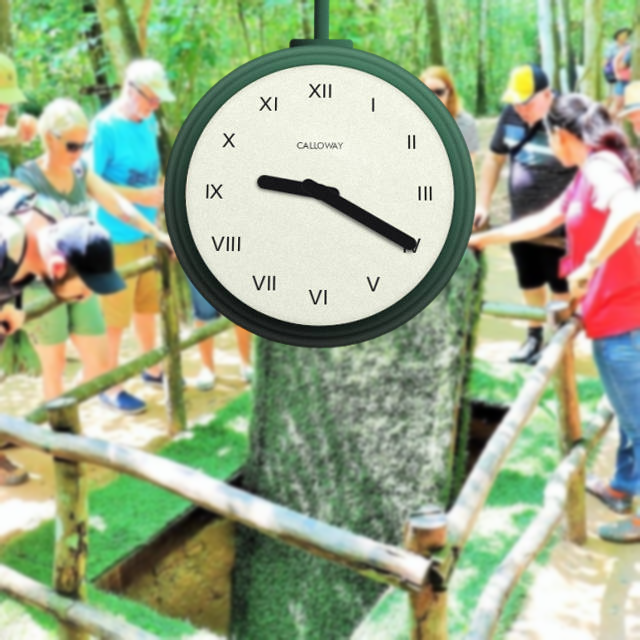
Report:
**9:20**
